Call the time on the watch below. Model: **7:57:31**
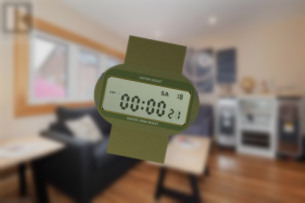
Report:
**0:00:21**
